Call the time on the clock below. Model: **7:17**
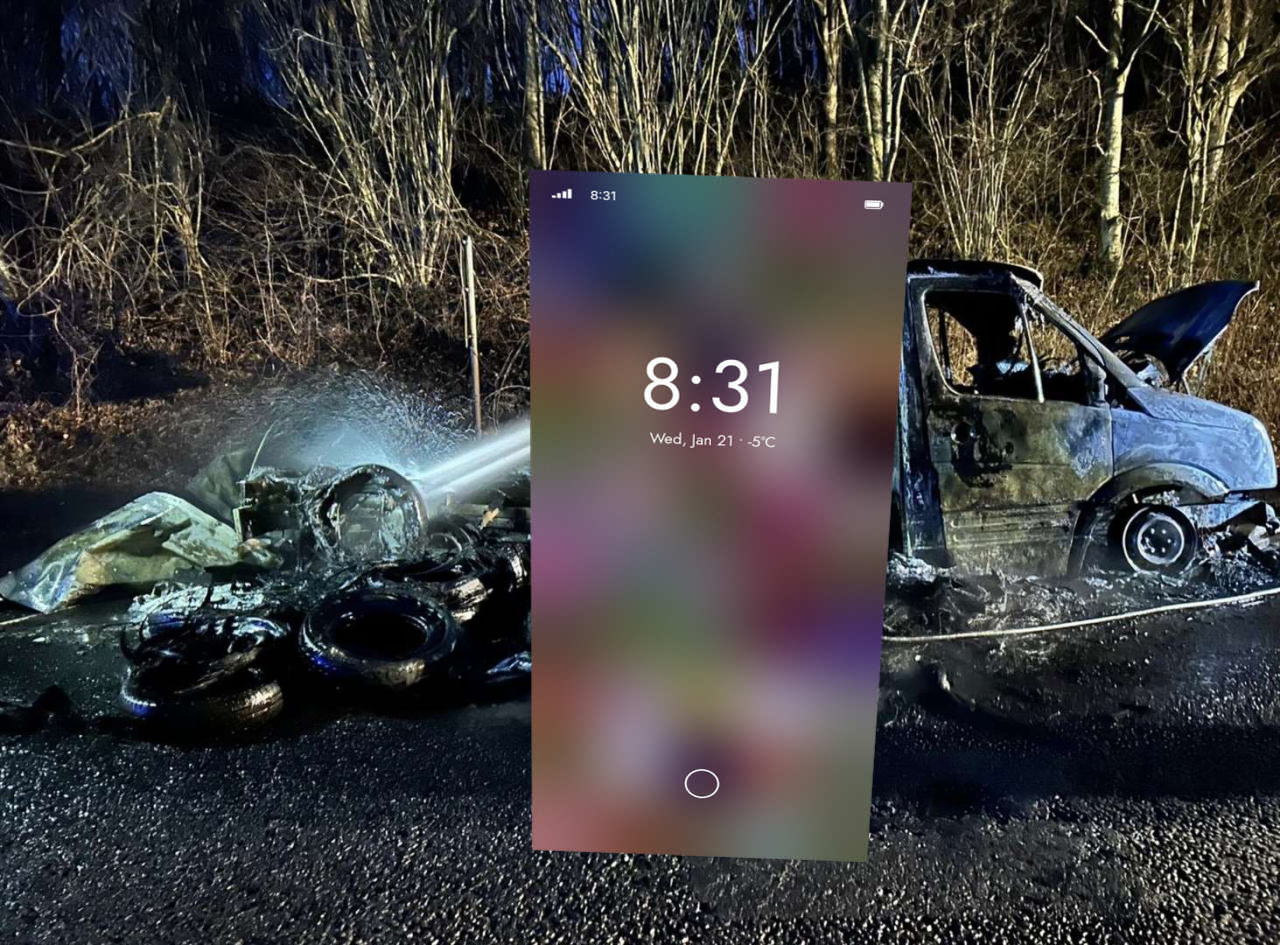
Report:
**8:31**
